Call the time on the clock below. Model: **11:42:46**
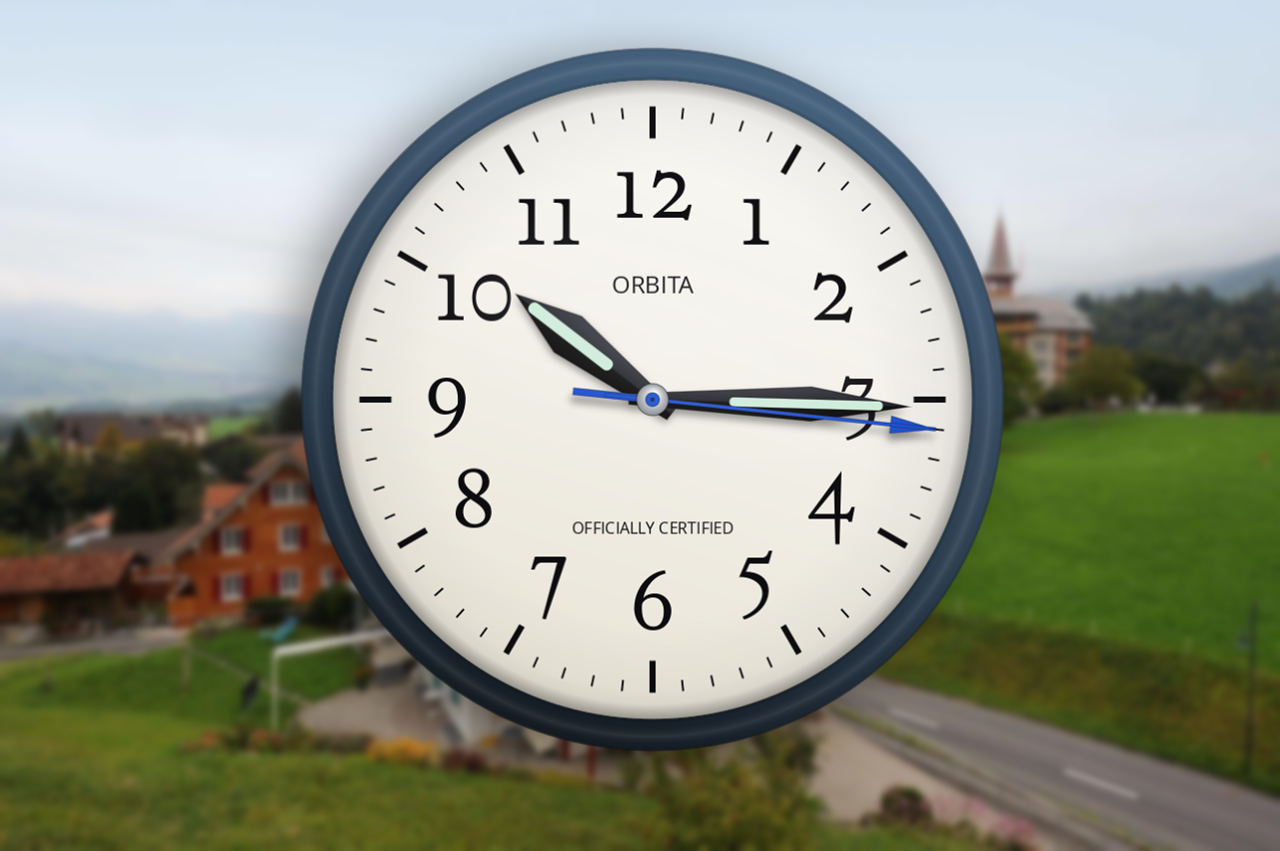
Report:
**10:15:16**
